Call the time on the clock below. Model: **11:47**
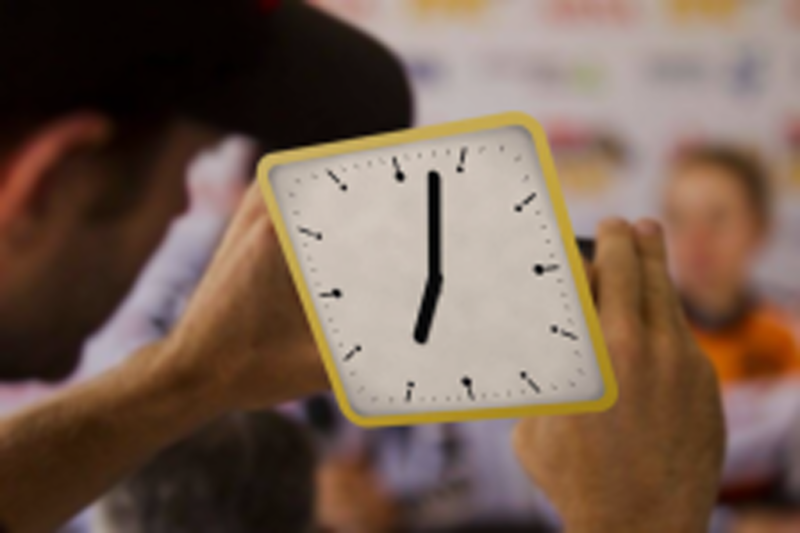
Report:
**7:03**
